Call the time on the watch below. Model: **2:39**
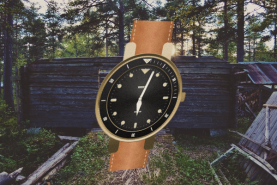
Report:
**6:03**
